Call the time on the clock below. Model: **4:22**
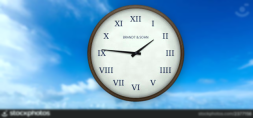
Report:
**1:46**
